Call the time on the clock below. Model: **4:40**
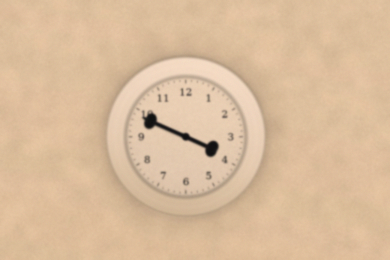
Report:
**3:49**
